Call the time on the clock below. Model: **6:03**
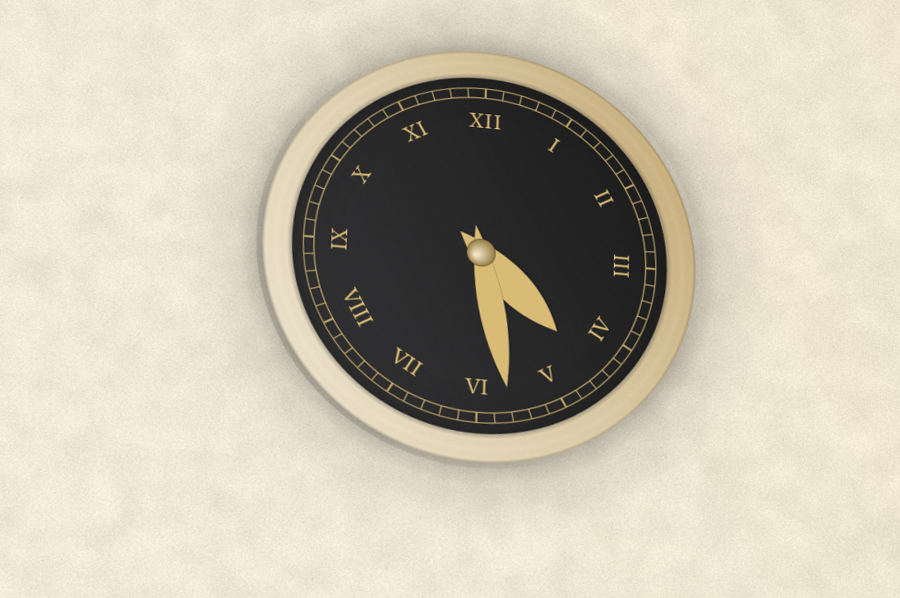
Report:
**4:28**
